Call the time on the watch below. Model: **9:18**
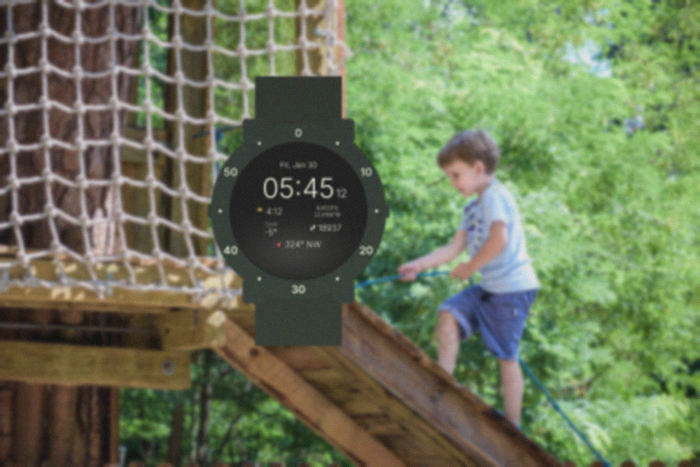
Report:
**5:45**
